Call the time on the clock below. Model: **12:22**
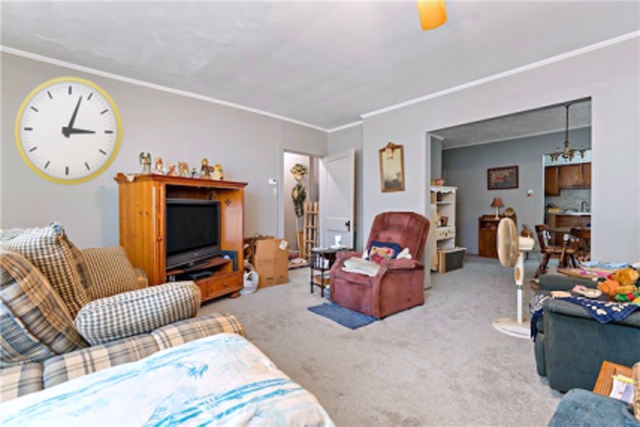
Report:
**3:03**
